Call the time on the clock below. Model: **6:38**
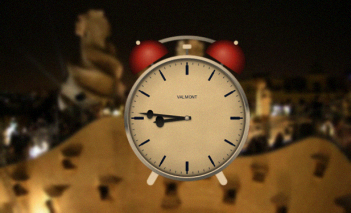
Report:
**8:46**
